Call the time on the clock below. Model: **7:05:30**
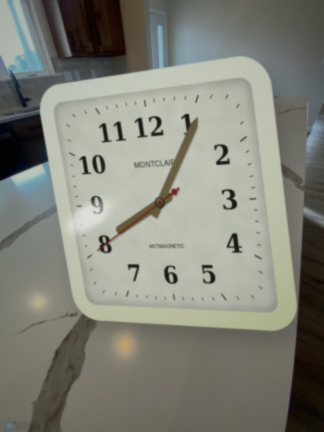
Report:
**8:05:40**
